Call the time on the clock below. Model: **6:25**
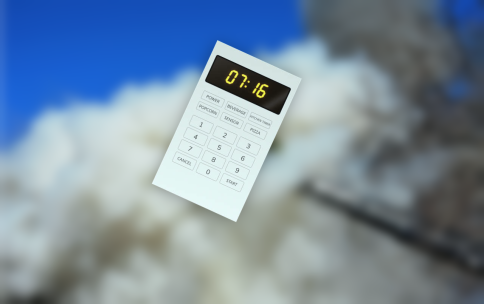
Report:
**7:16**
